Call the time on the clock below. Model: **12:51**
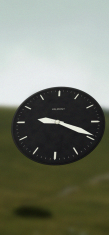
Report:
**9:19**
